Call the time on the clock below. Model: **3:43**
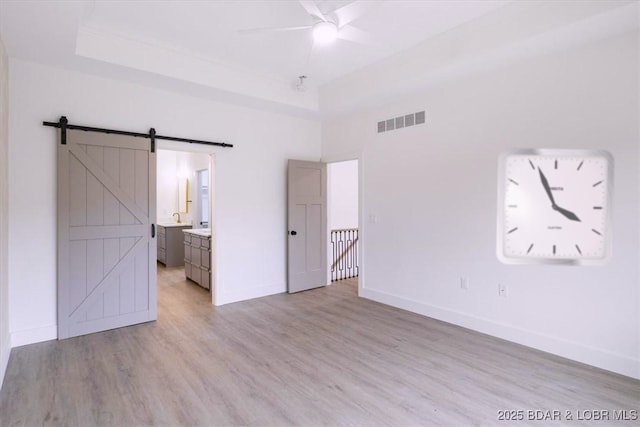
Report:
**3:56**
